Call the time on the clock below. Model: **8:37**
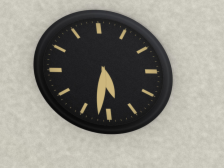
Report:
**5:32**
